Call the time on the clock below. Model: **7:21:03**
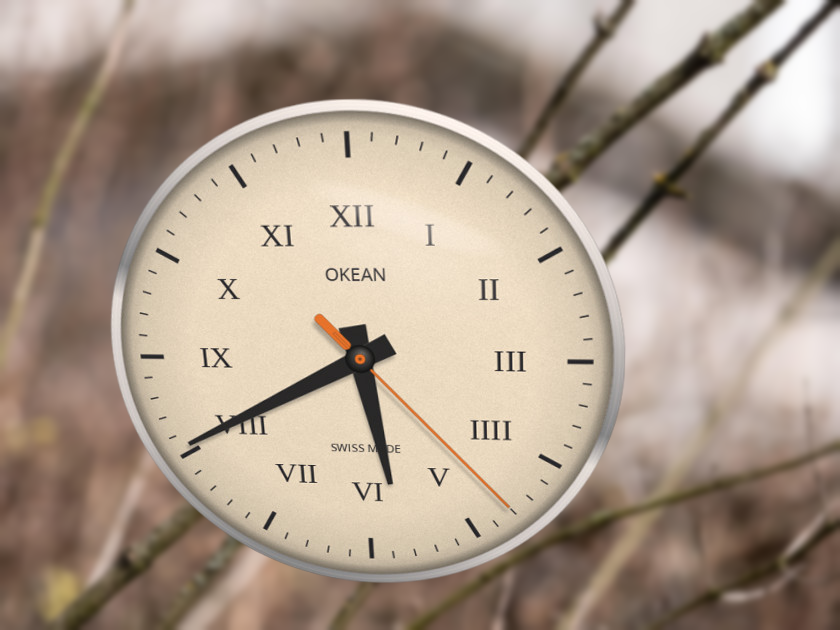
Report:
**5:40:23**
